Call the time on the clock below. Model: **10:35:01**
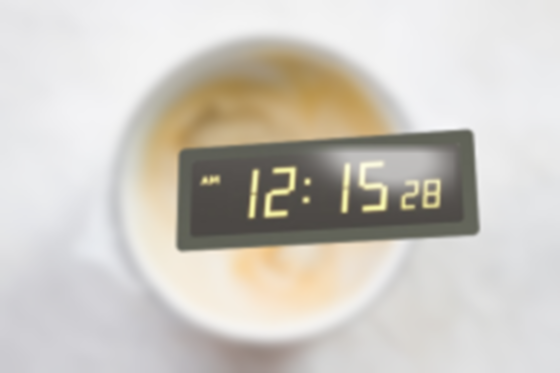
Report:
**12:15:28**
